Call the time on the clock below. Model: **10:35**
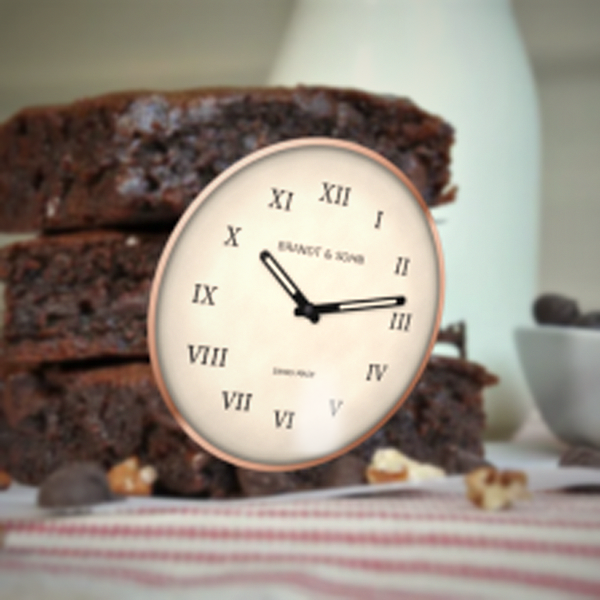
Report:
**10:13**
